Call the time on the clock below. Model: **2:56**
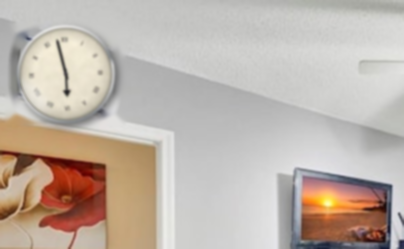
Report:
**5:58**
